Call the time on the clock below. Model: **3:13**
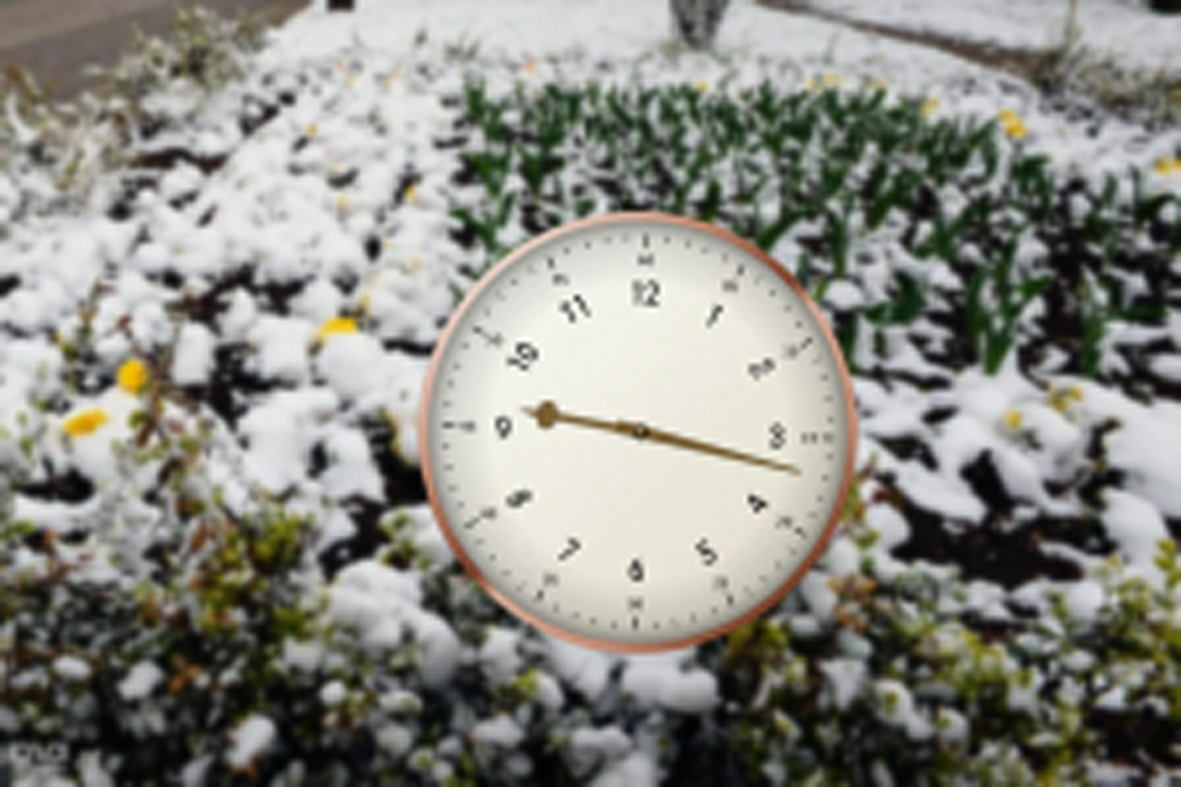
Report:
**9:17**
